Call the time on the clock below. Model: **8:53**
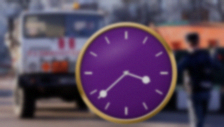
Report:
**3:38**
